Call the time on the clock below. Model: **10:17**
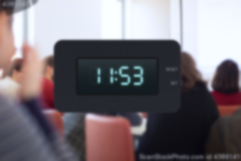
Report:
**11:53**
